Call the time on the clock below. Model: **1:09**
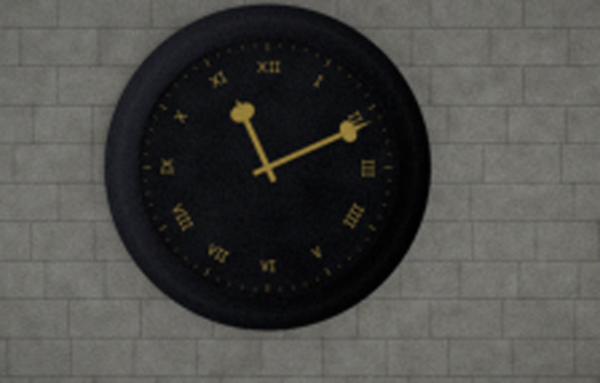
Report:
**11:11**
